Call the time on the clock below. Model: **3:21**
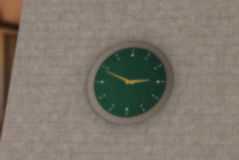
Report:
**2:49**
